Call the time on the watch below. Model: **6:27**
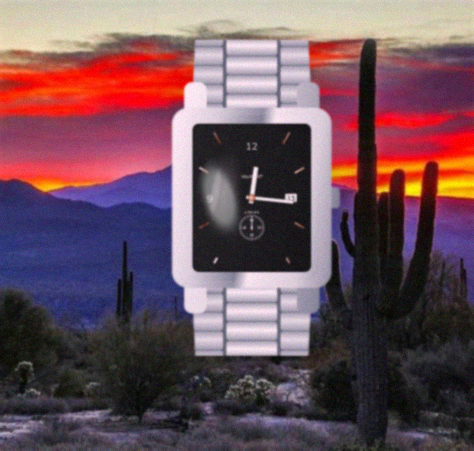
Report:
**12:16**
